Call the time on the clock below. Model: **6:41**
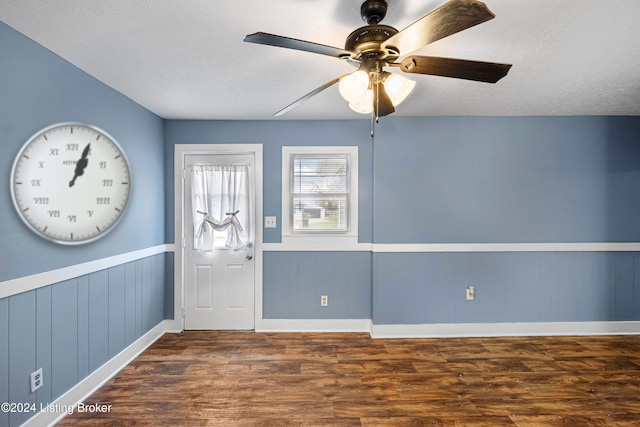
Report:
**1:04**
